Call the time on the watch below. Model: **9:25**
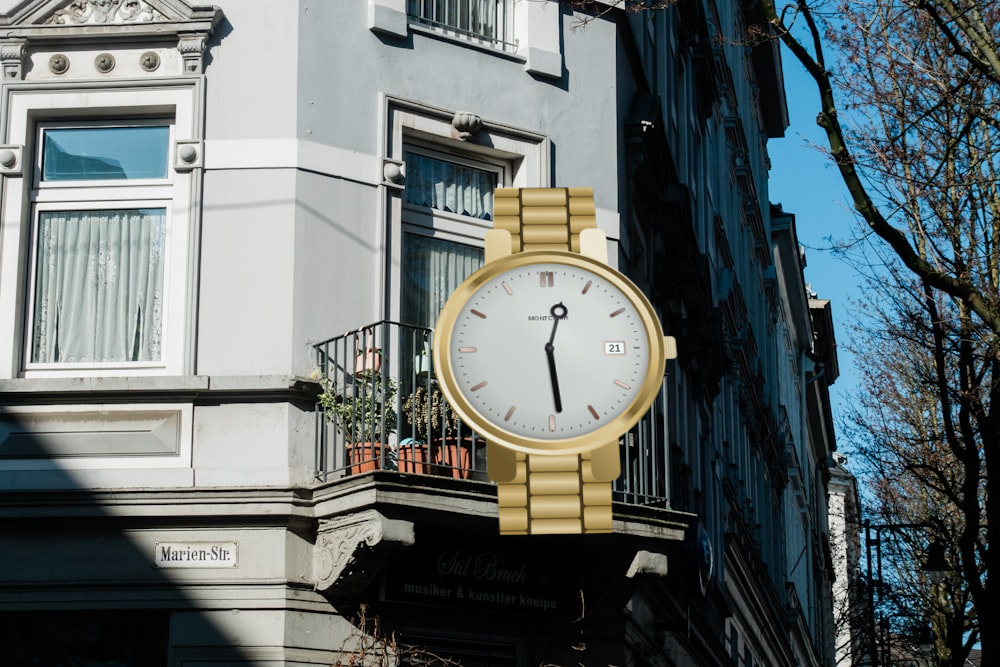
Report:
**12:29**
